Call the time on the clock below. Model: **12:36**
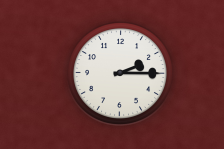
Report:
**2:15**
